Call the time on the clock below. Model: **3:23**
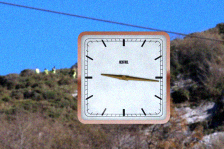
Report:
**9:16**
